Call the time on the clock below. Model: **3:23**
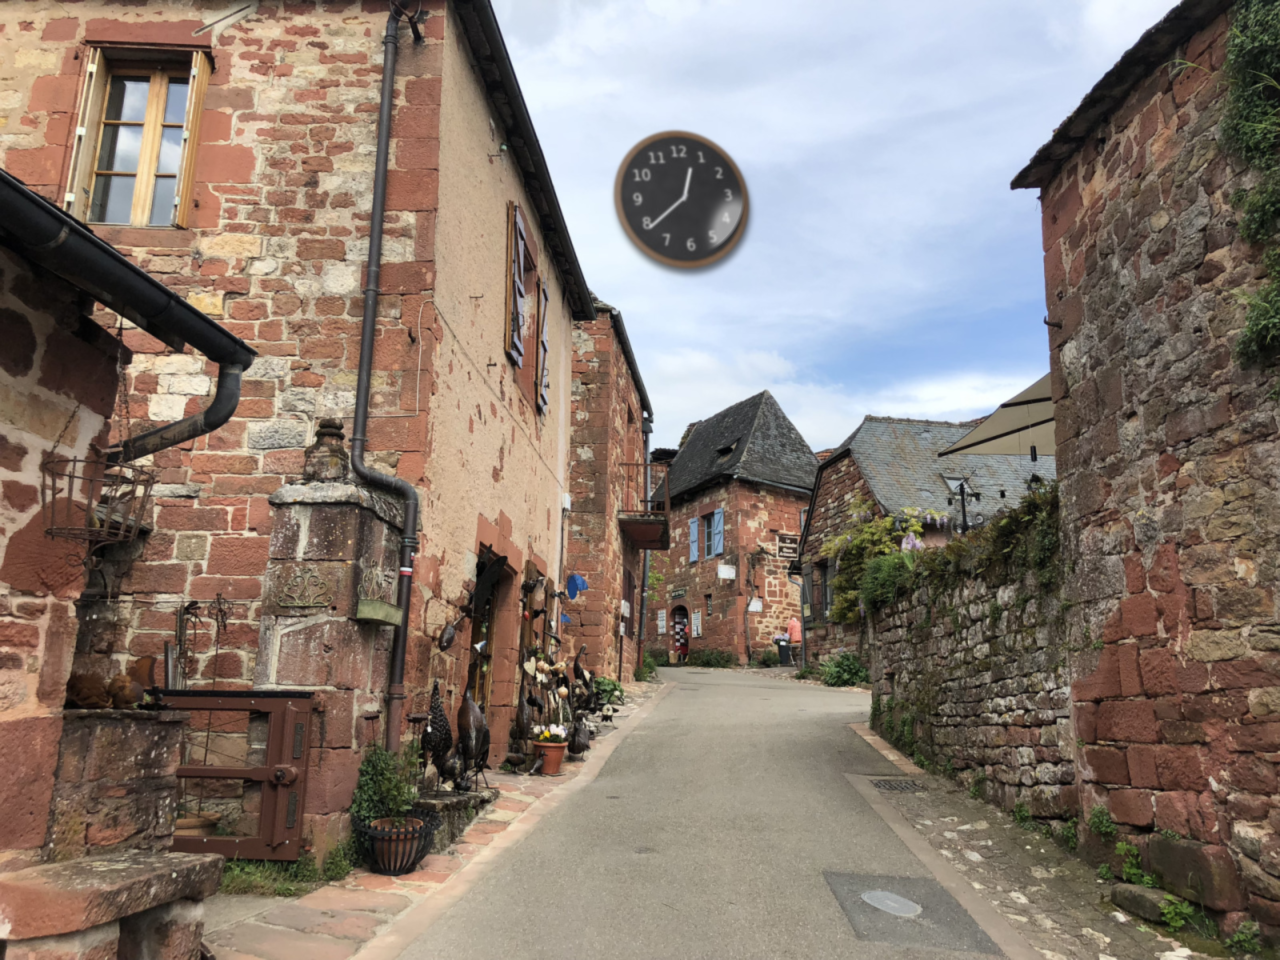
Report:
**12:39**
